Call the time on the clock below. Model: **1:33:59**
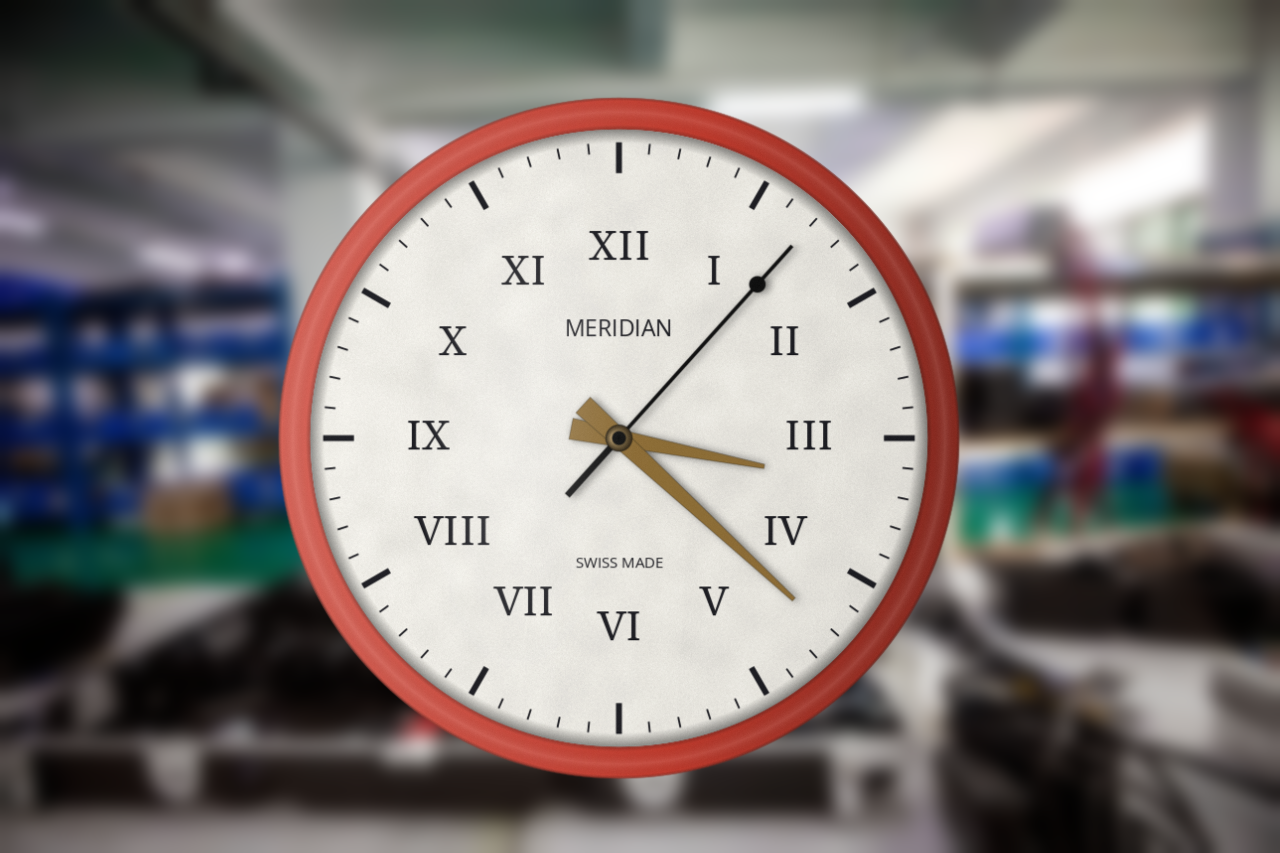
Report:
**3:22:07**
